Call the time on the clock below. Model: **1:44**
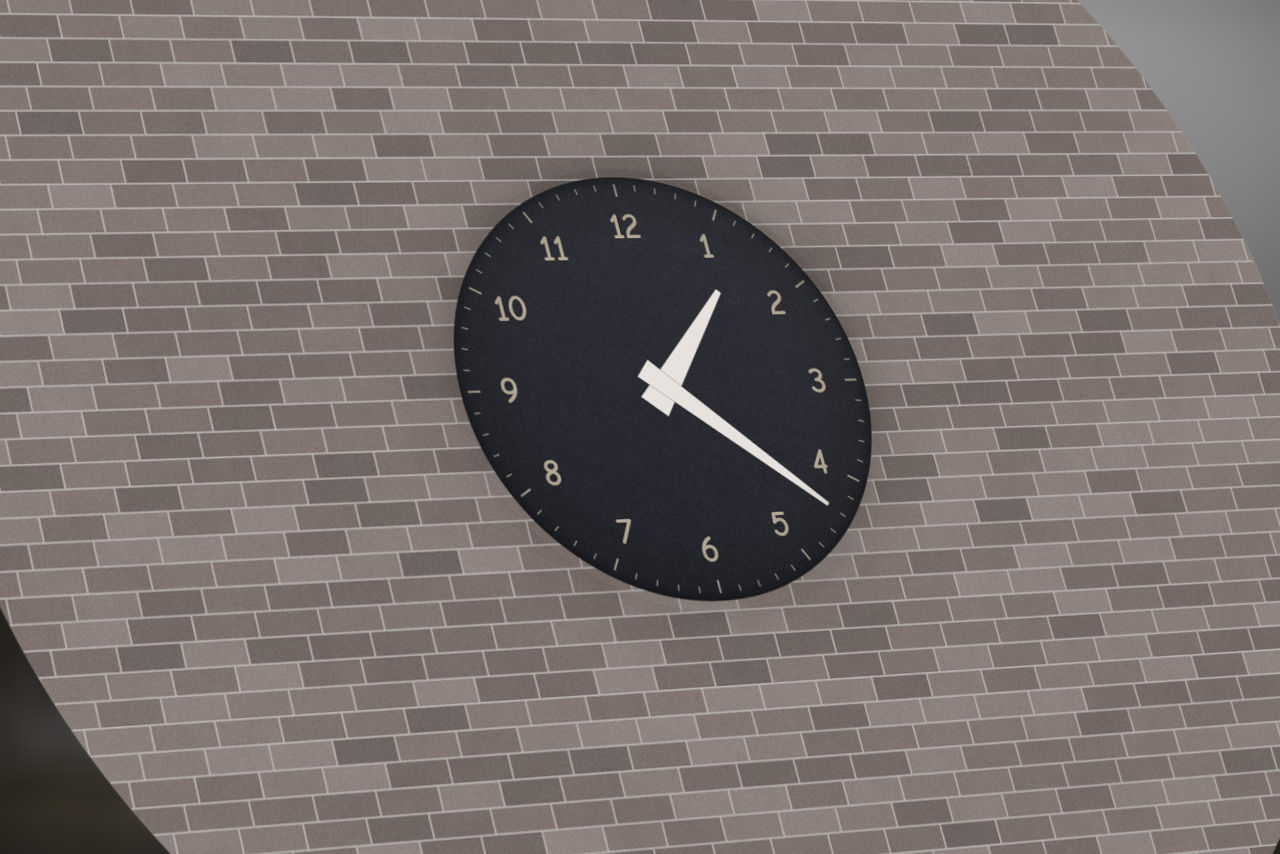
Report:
**1:22**
